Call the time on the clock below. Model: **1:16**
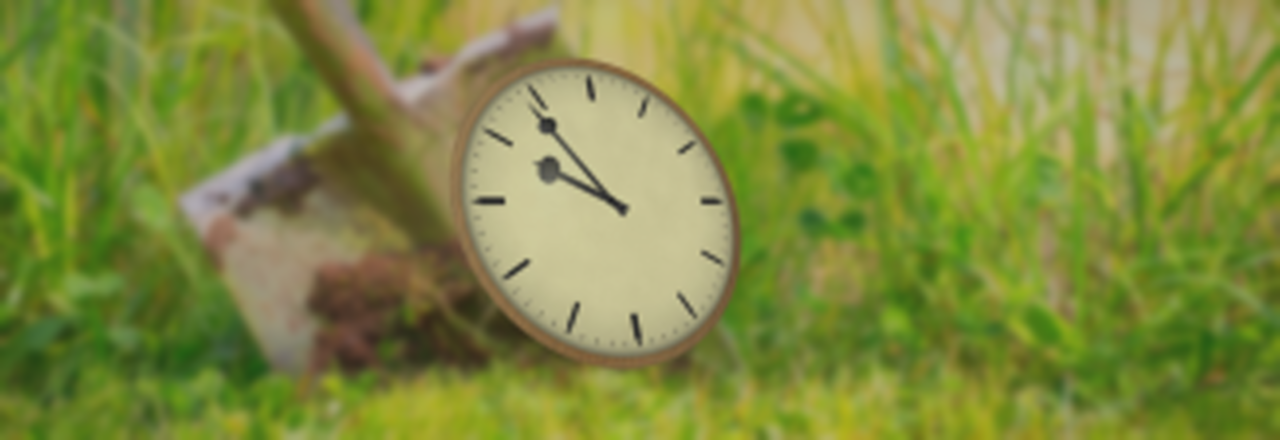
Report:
**9:54**
